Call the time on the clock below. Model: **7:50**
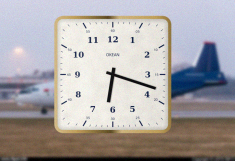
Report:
**6:18**
